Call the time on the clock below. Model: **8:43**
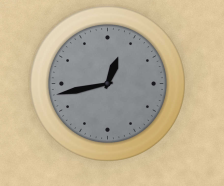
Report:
**12:43**
